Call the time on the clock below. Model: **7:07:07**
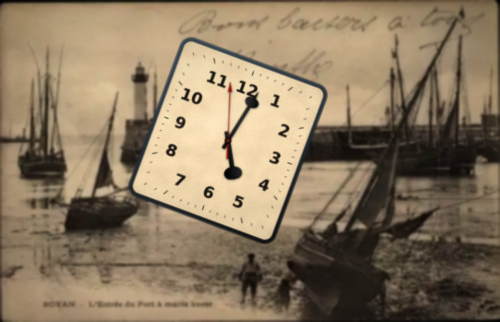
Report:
**5:01:57**
